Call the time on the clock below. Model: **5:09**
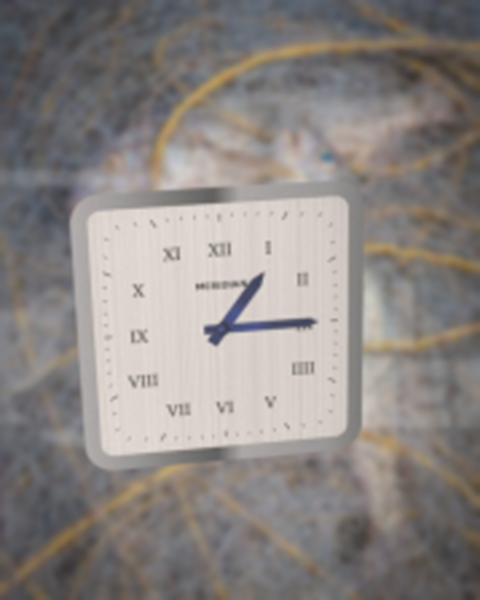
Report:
**1:15**
